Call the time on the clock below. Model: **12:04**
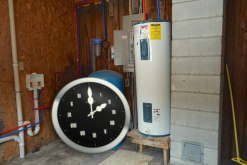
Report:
**2:00**
